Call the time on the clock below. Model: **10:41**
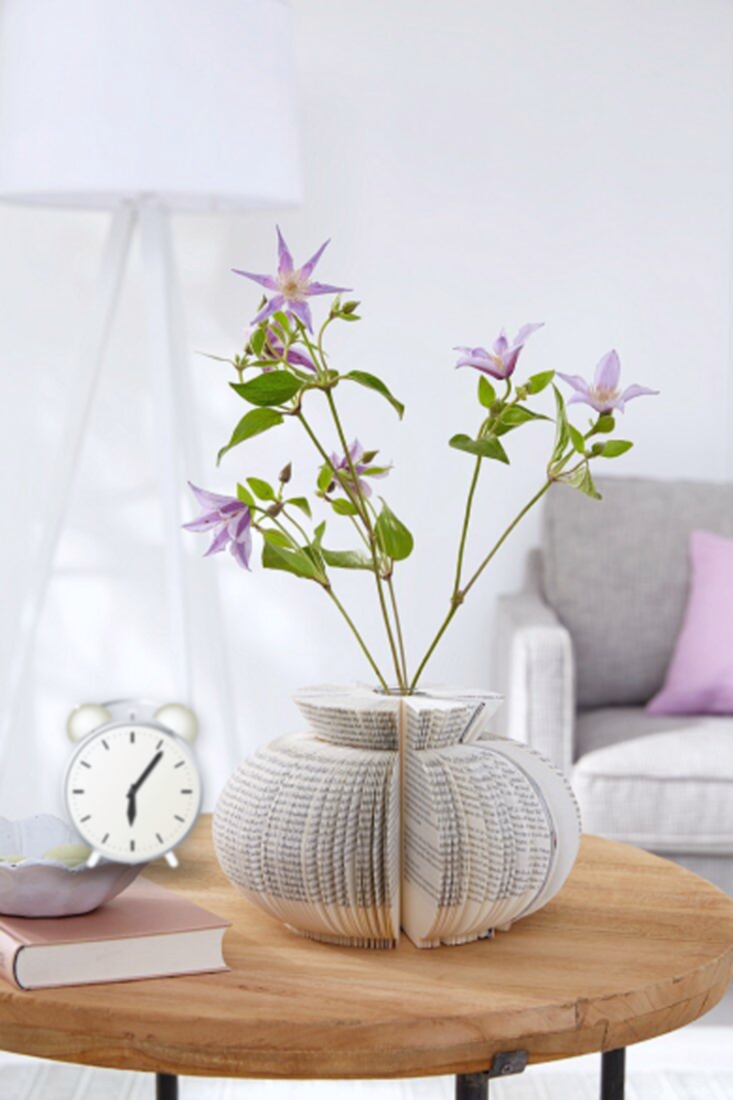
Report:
**6:06**
